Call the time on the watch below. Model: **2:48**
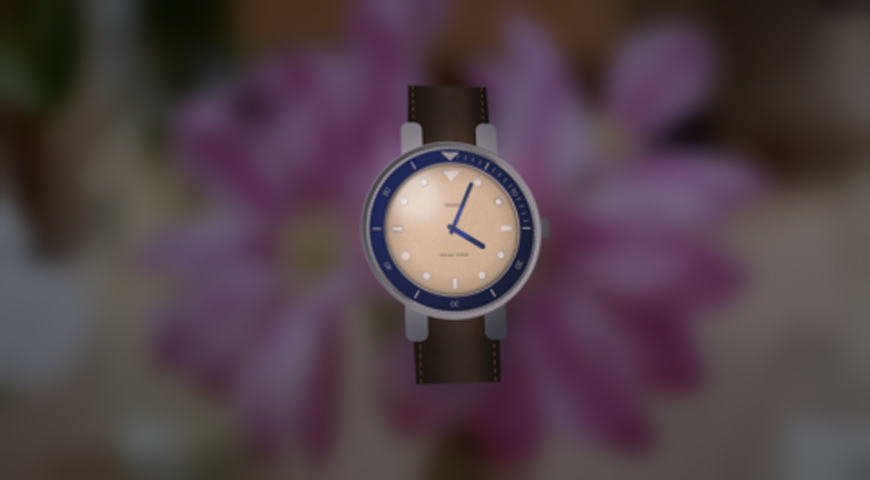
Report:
**4:04**
